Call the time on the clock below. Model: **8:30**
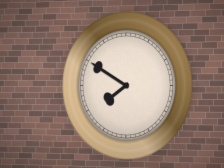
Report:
**7:50**
